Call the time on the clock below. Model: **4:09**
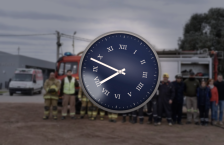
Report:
**7:48**
